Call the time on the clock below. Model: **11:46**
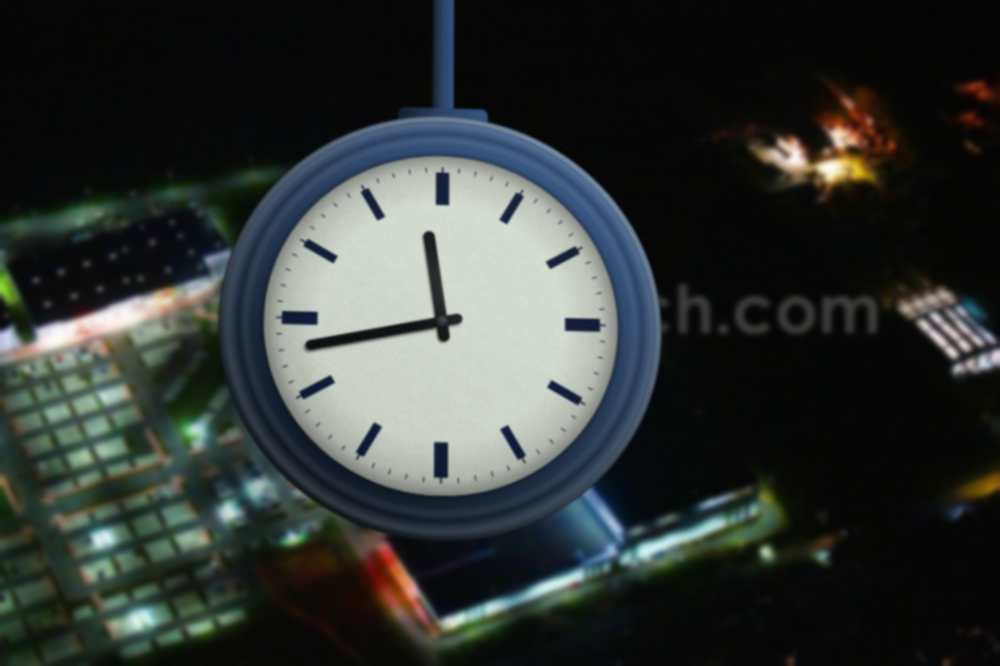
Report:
**11:43**
